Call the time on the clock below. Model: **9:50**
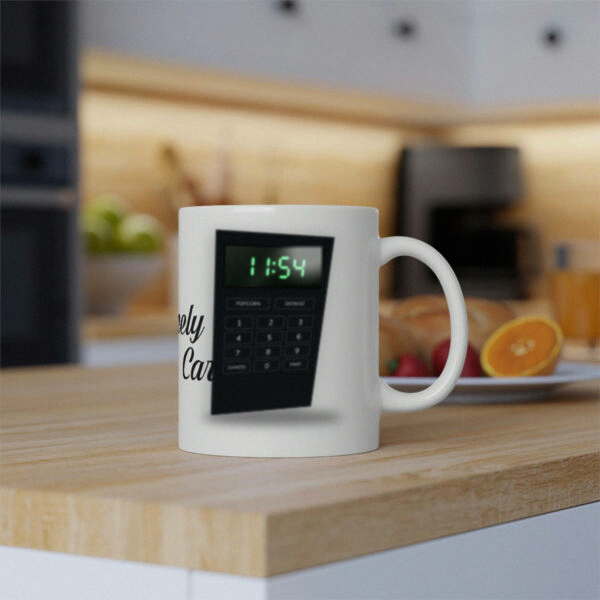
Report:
**11:54**
